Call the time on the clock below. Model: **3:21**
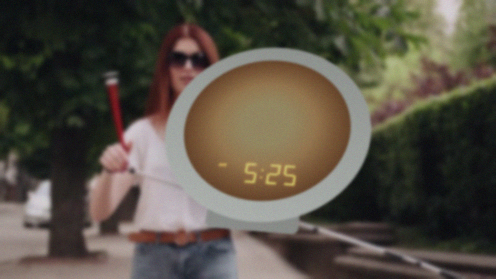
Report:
**5:25**
